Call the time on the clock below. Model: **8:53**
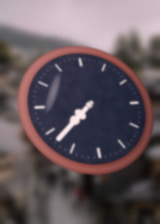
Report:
**7:38**
